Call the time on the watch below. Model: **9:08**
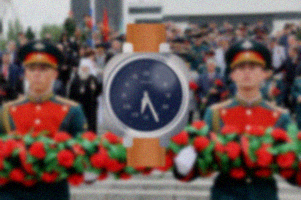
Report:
**6:26**
